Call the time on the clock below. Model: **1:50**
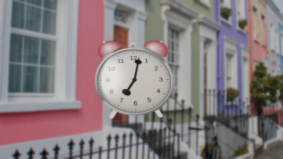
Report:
**7:02**
